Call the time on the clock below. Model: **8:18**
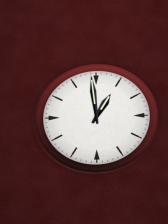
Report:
**12:59**
